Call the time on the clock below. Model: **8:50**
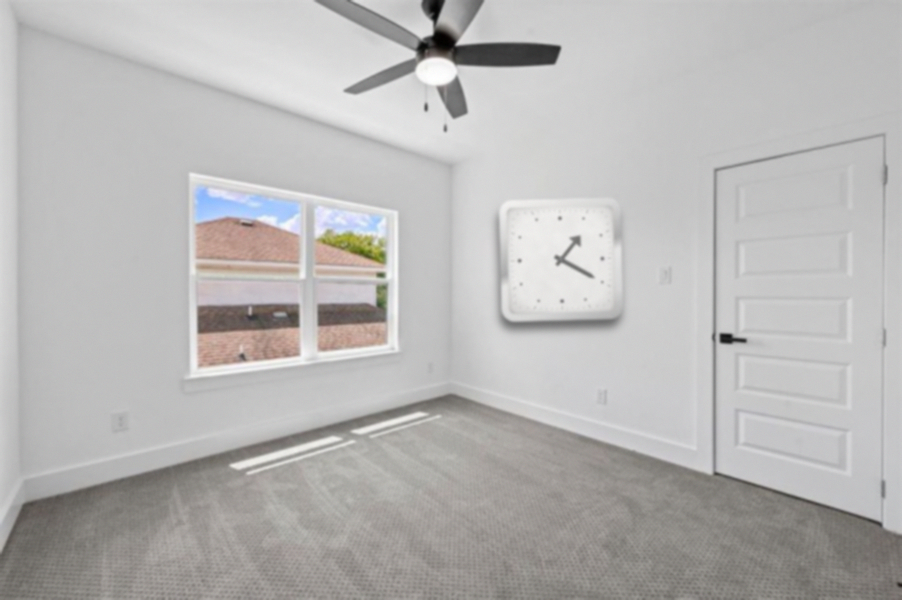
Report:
**1:20**
